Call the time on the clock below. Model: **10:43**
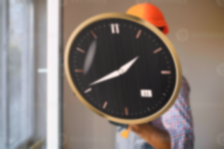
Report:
**1:41**
